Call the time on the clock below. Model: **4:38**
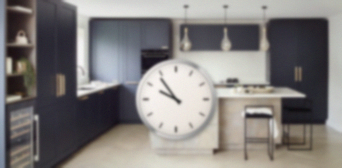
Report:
**9:54**
